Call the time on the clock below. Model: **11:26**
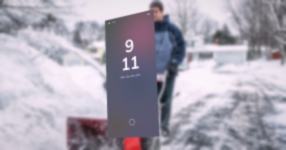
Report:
**9:11**
